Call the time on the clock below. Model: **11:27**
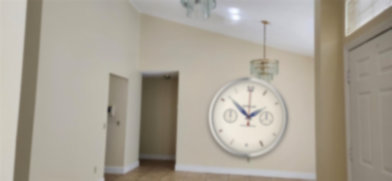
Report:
**1:52**
